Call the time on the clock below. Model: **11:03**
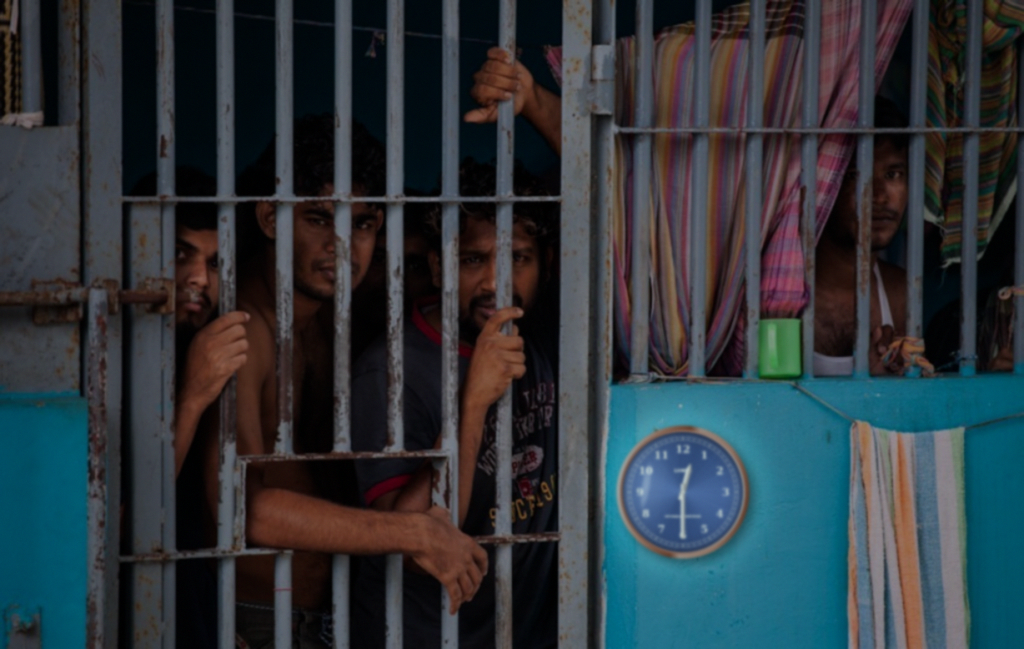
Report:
**12:30**
